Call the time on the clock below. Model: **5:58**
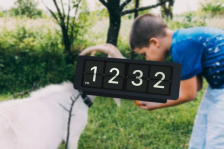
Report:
**12:32**
